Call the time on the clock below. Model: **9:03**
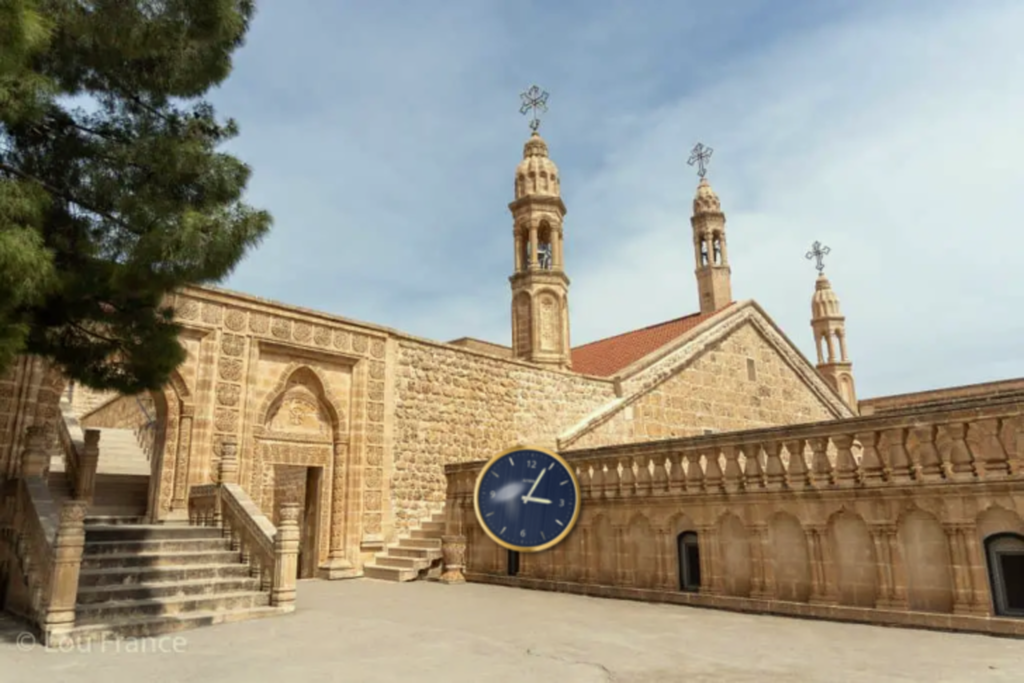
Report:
**3:04**
